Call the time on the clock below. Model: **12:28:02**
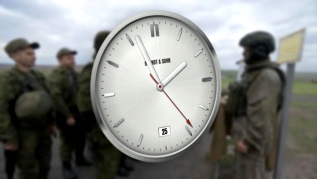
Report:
**1:56:24**
